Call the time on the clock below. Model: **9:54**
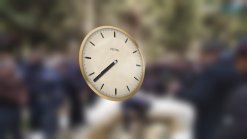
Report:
**7:38**
